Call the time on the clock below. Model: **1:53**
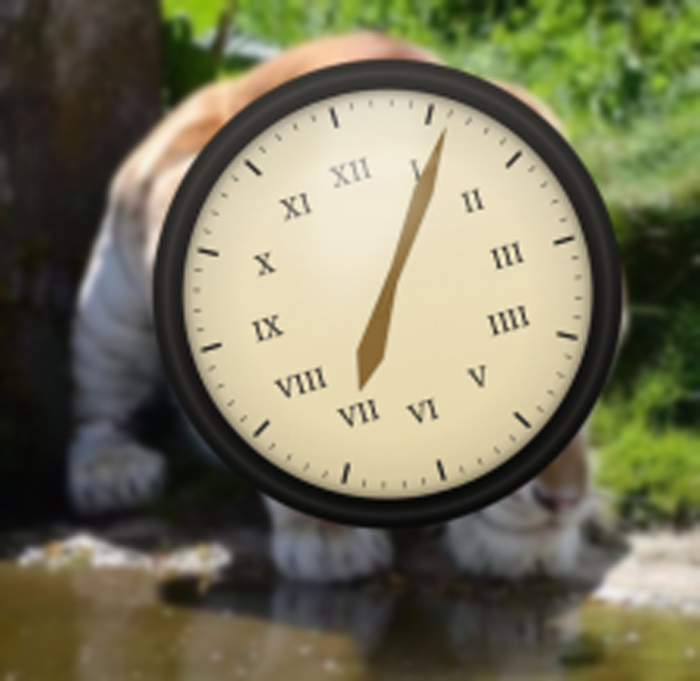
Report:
**7:06**
